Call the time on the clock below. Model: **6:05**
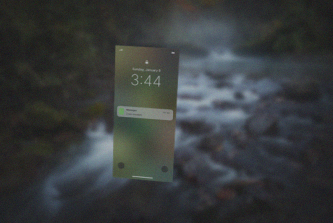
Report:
**3:44**
